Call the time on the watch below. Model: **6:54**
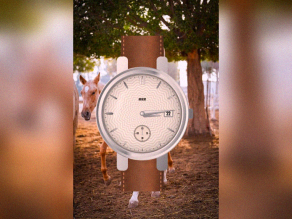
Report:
**3:14**
